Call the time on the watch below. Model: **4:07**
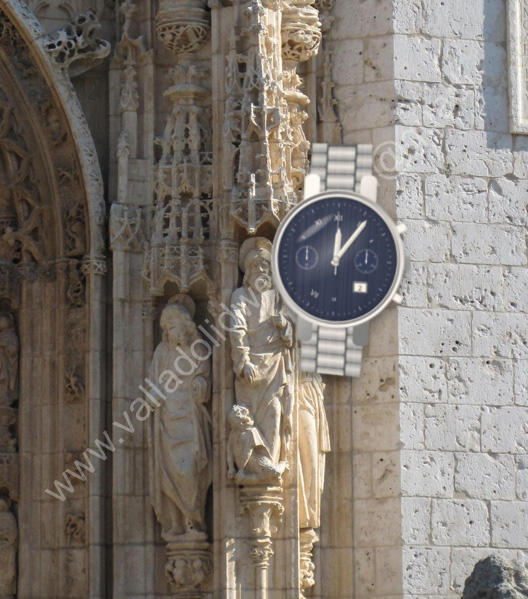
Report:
**12:06**
